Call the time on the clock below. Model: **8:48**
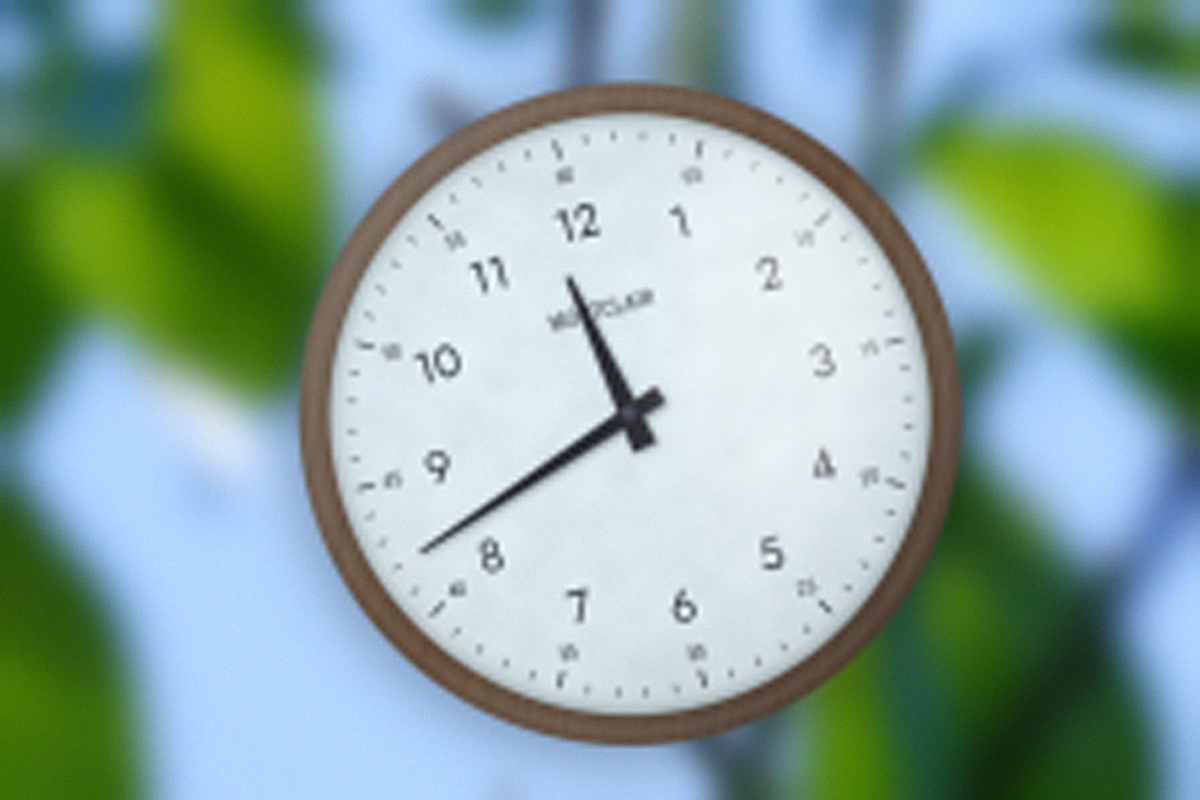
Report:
**11:42**
